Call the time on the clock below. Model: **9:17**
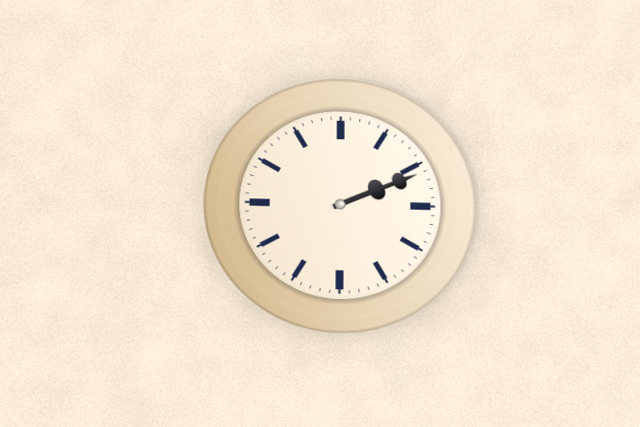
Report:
**2:11**
